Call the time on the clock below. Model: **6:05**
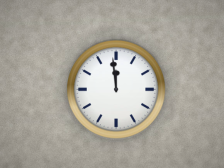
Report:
**11:59**
